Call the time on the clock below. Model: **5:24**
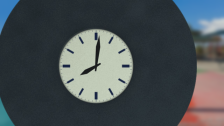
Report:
**8:01**
